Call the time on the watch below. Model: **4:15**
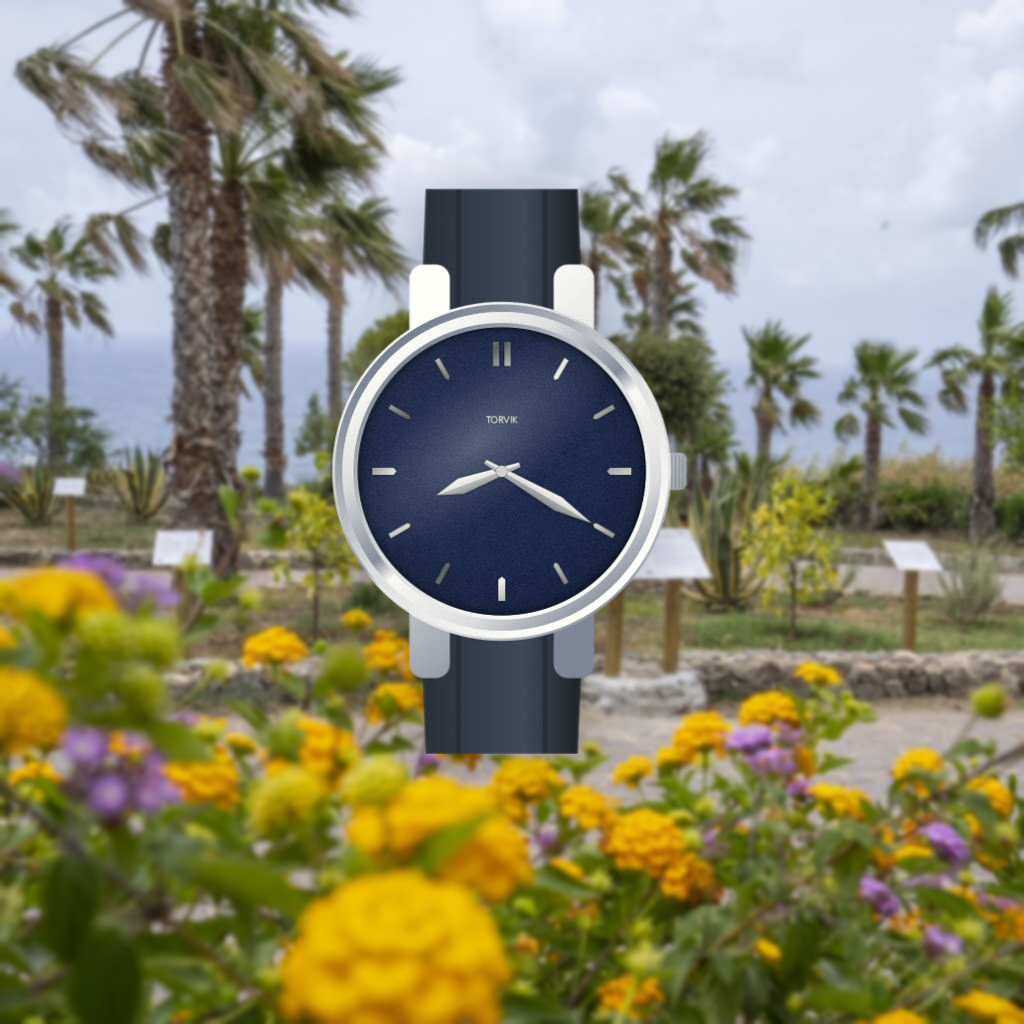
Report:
**8:20**
